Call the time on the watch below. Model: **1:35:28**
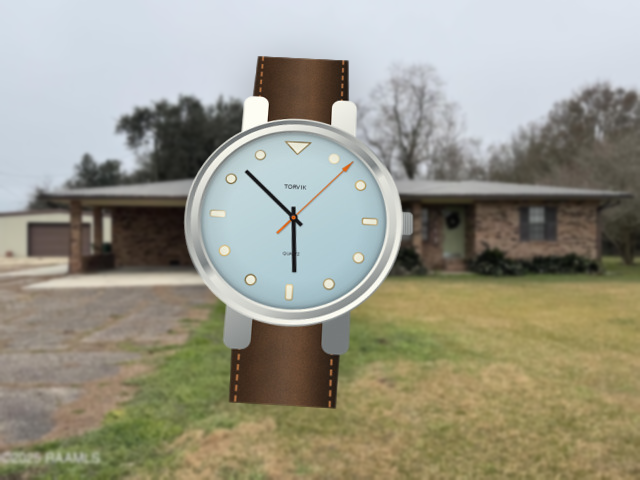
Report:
**5:52:07**
